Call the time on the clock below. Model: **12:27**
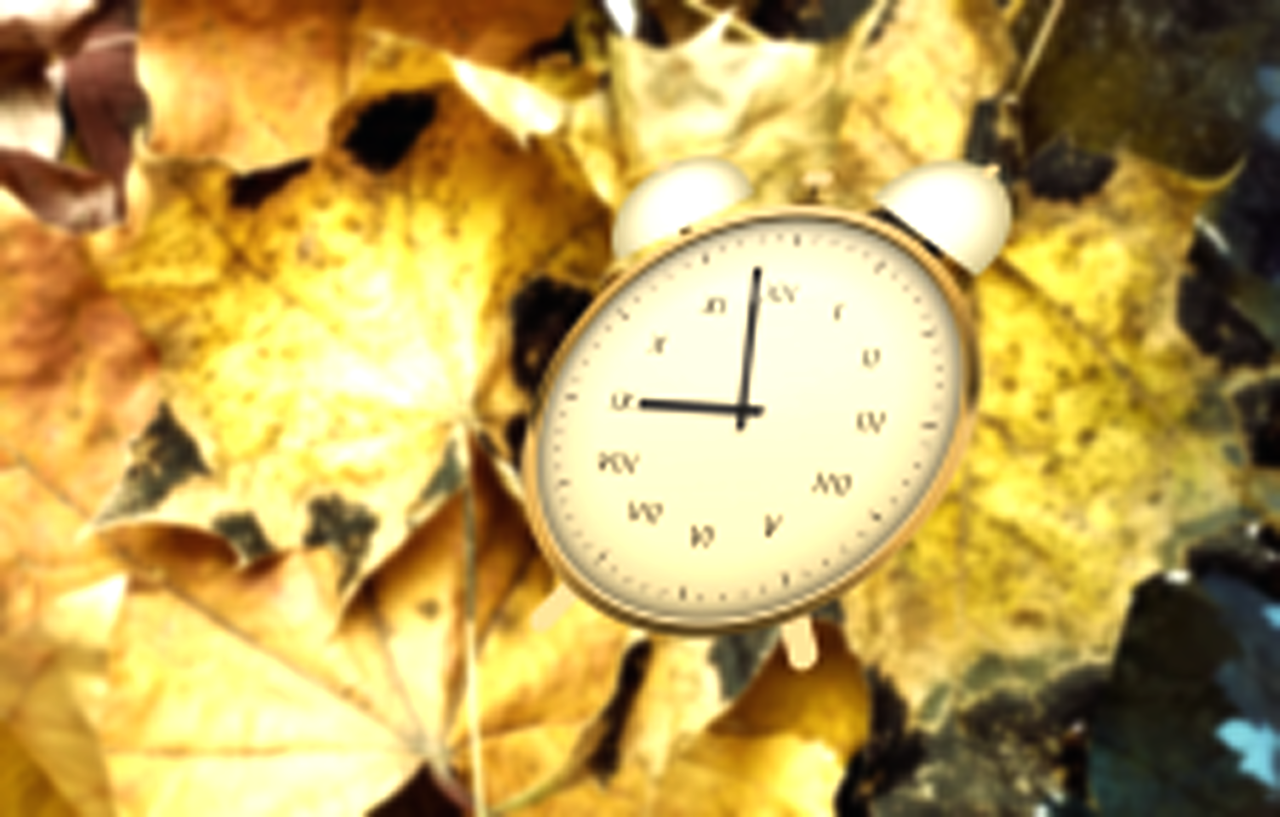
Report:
**8:58**
